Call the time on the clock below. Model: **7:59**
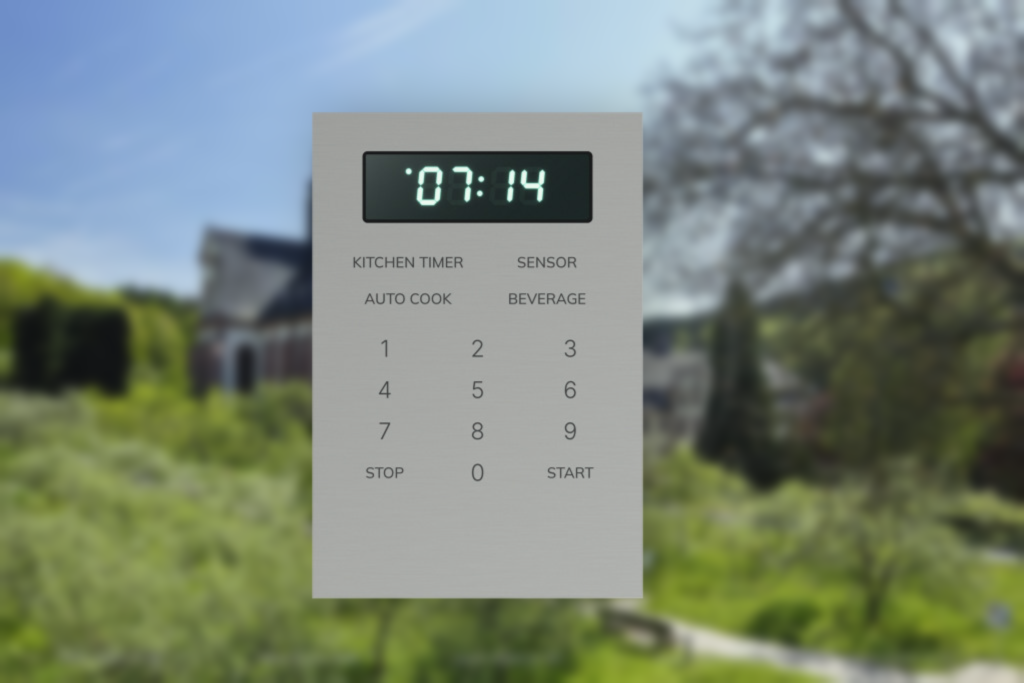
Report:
**7:14**
